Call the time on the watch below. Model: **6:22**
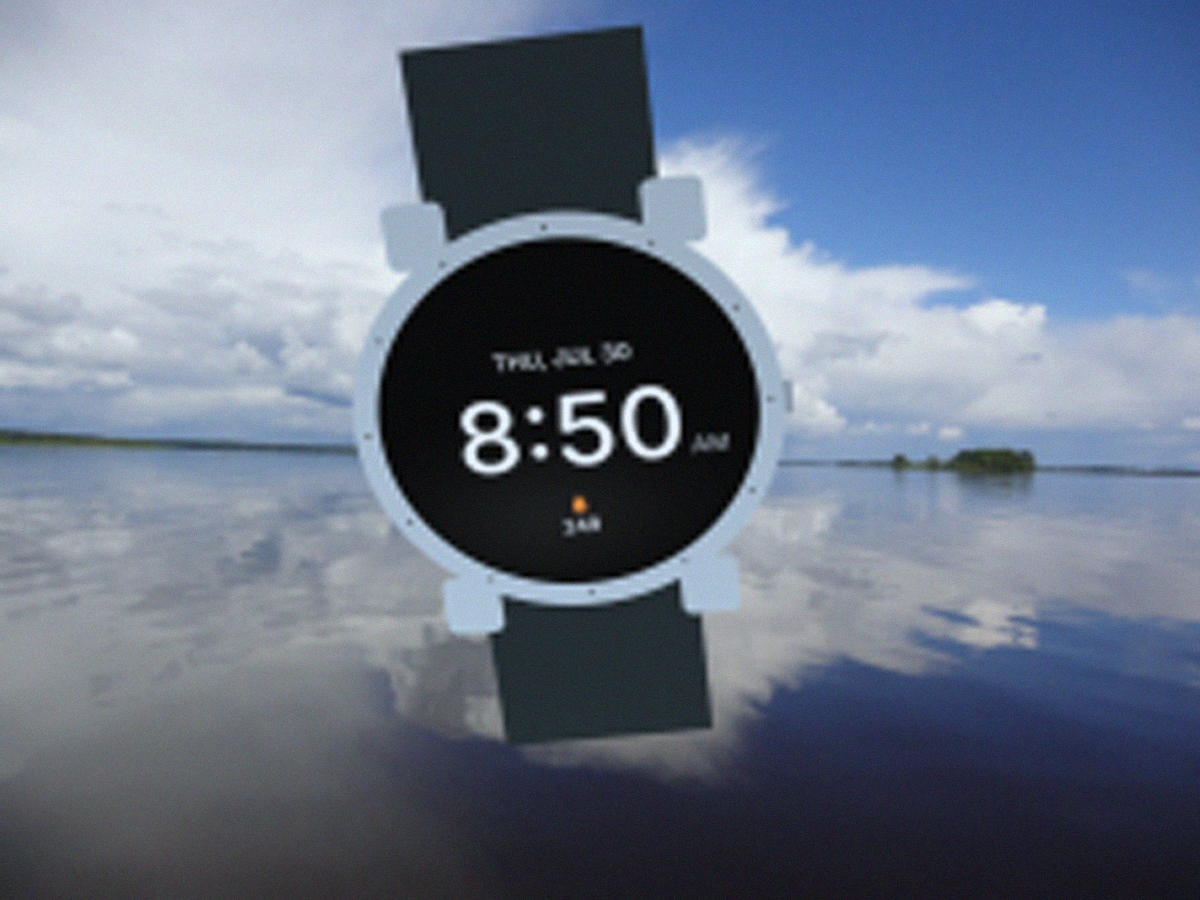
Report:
**8:50**
